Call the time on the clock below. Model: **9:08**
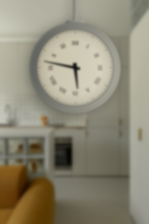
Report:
**5:47**
